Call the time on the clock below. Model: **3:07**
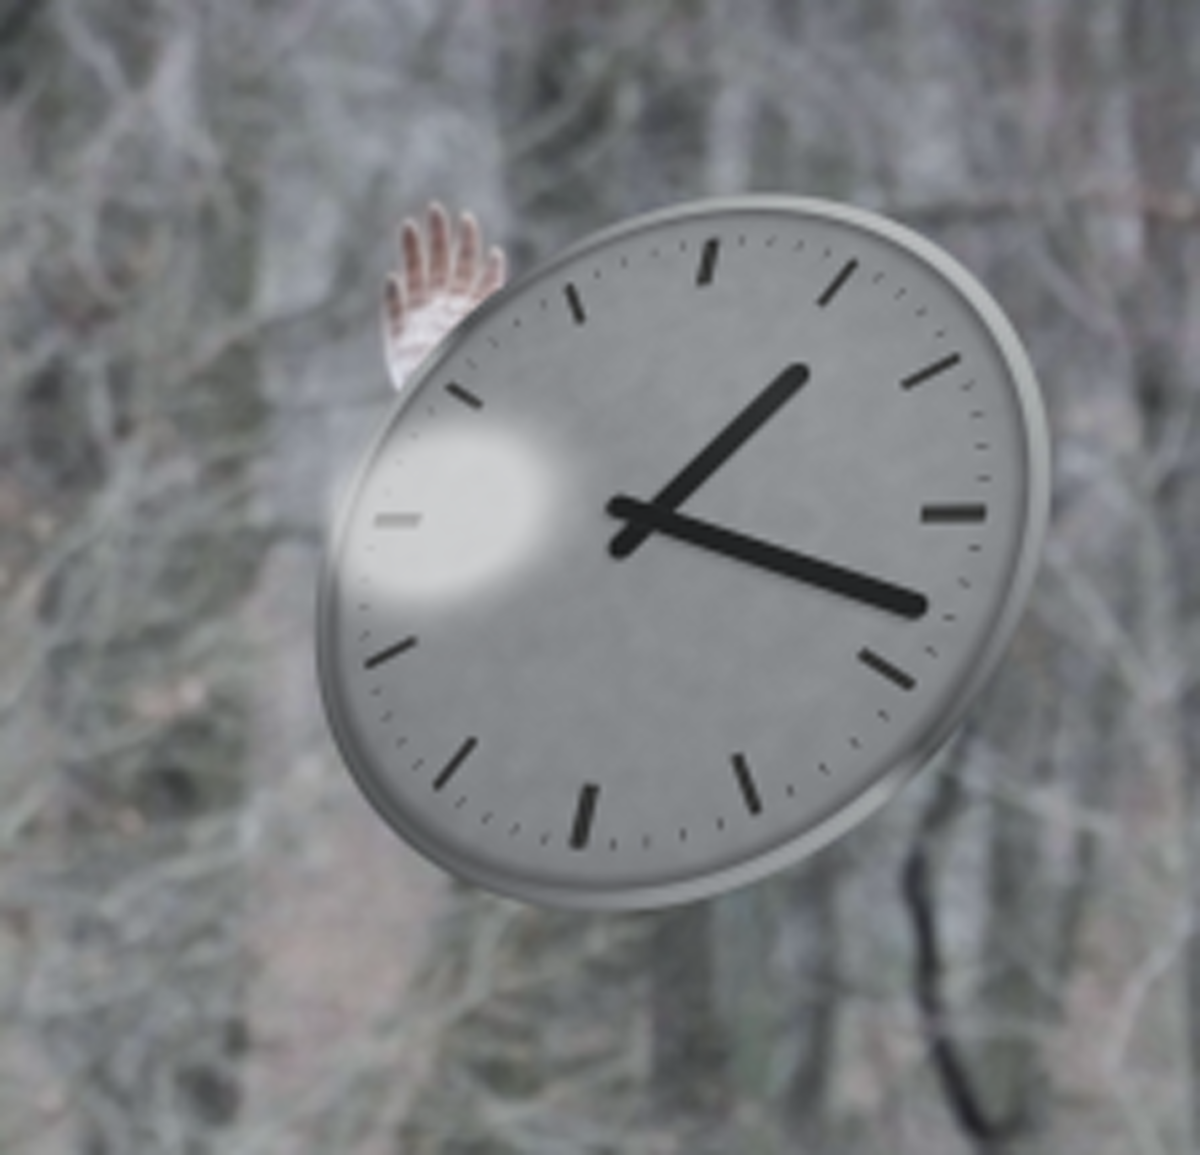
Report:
**1:18**
